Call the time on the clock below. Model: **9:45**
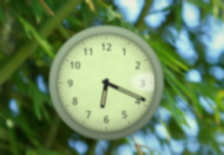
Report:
**6:19**
